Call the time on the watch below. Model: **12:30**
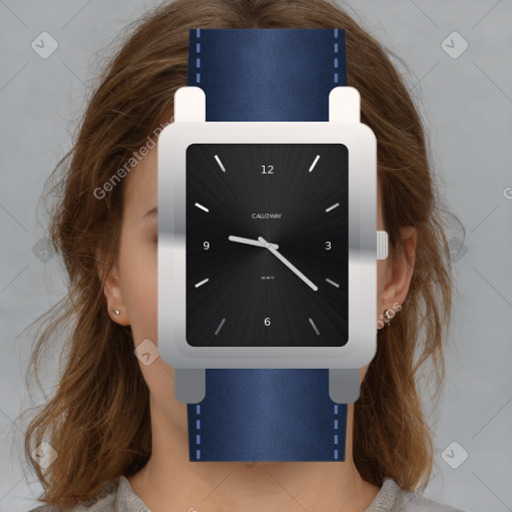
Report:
**9:22**
